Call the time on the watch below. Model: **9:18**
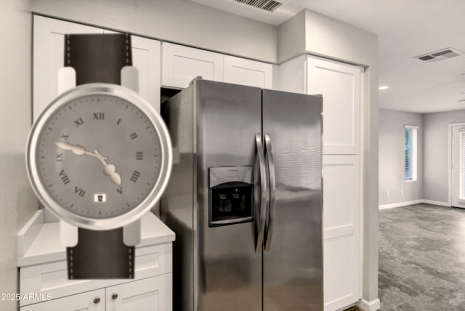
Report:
**4:48**
